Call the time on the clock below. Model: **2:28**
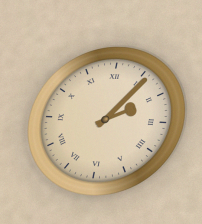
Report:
**2:06**
